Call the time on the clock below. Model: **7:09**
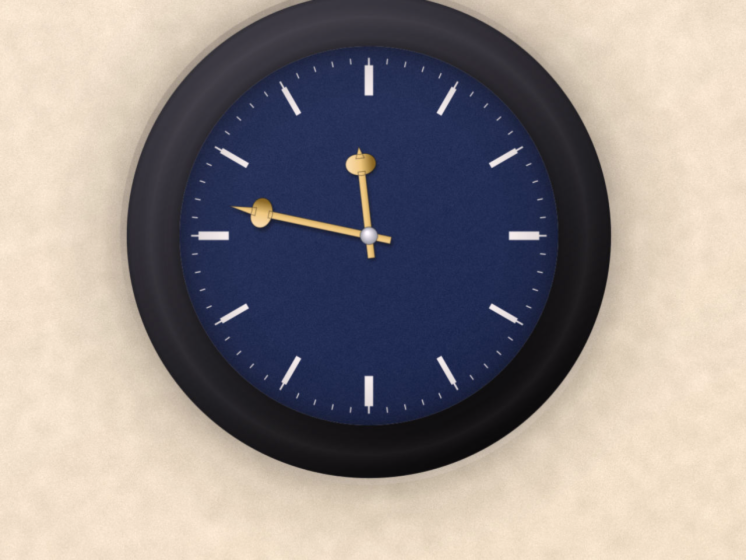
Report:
**11:47**
